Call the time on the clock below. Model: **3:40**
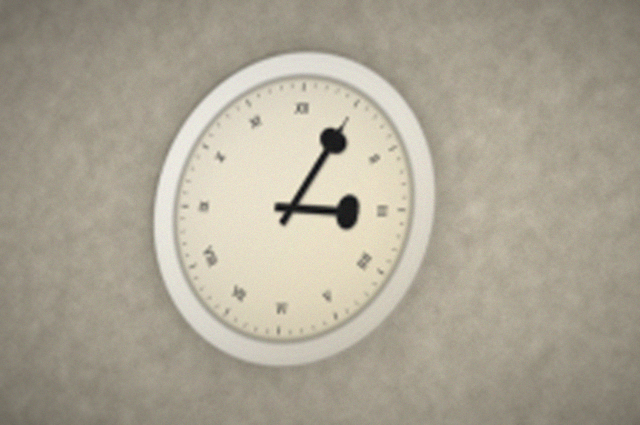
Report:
**3:05**
